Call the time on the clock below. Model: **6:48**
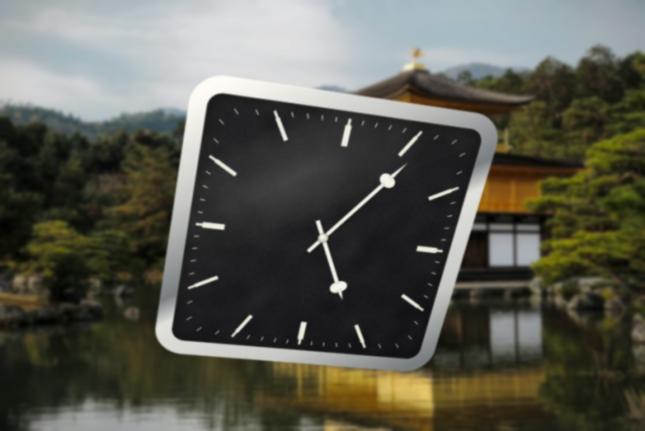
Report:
**5:06**
